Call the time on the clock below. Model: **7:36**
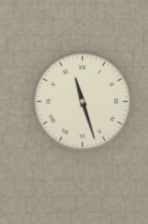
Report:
**11:27**
